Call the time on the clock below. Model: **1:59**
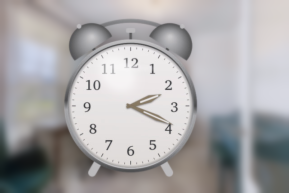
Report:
**2:19**
